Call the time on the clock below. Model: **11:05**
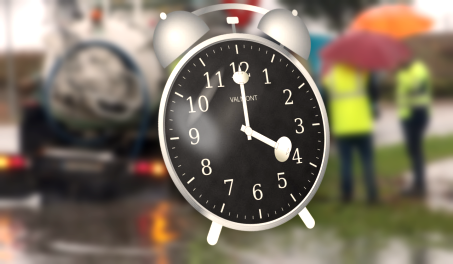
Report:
**4:00**
